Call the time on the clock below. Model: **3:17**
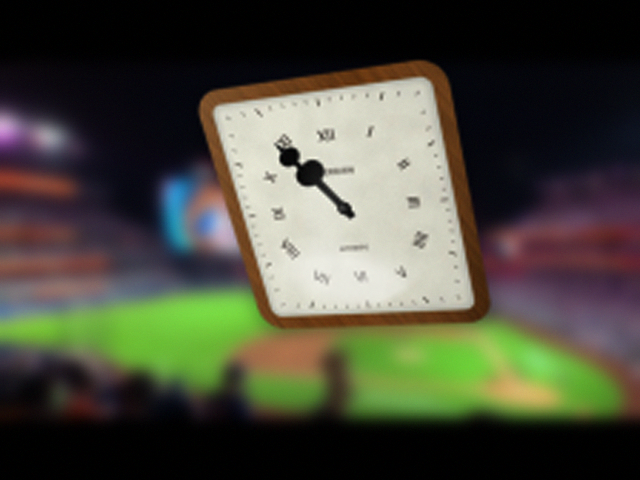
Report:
**10:54**
